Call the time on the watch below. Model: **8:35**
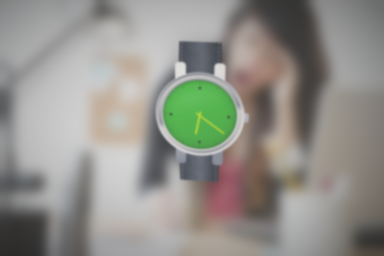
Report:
**6:21**
